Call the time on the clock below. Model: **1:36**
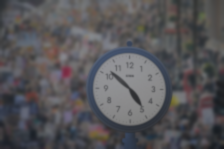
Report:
**4:52**
